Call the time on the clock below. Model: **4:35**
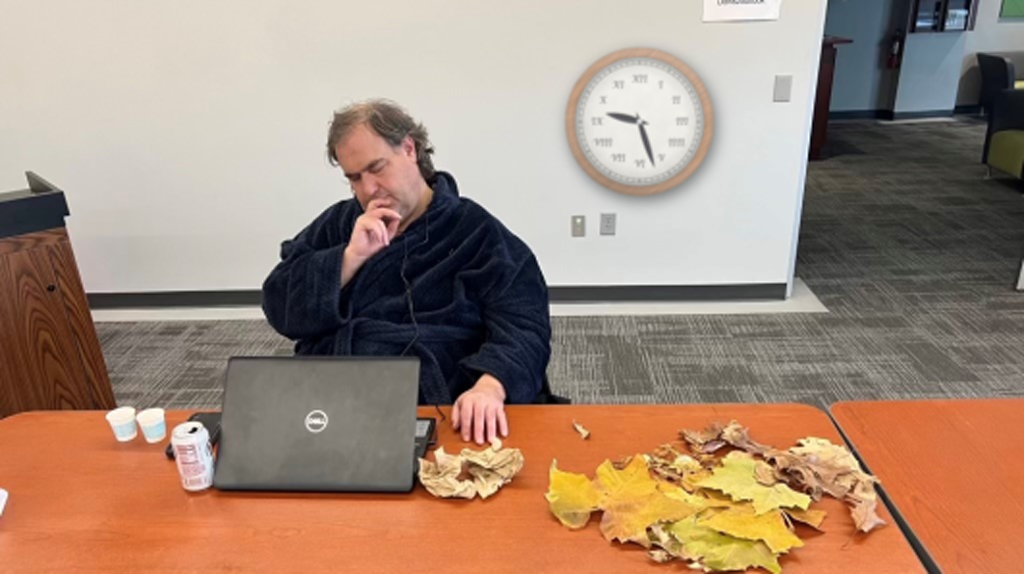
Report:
**9:27**
